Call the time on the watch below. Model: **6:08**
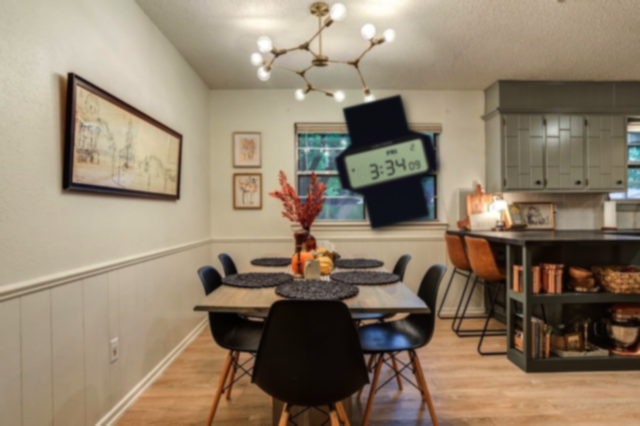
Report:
**3:34**
